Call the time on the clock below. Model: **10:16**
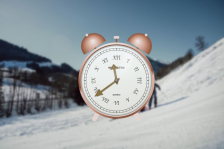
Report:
**11:39**
